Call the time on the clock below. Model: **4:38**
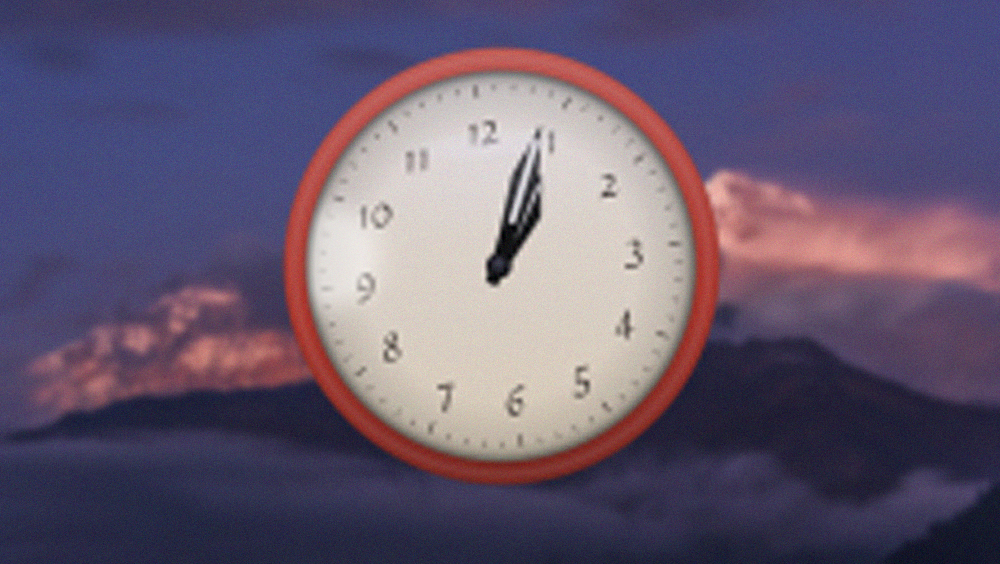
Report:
**1:04**
